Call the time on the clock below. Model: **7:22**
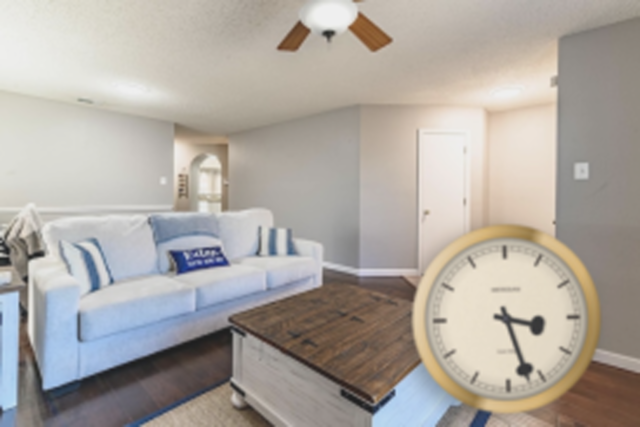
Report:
**3:27**
